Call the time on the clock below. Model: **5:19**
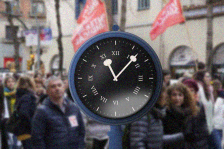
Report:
**11:07**
